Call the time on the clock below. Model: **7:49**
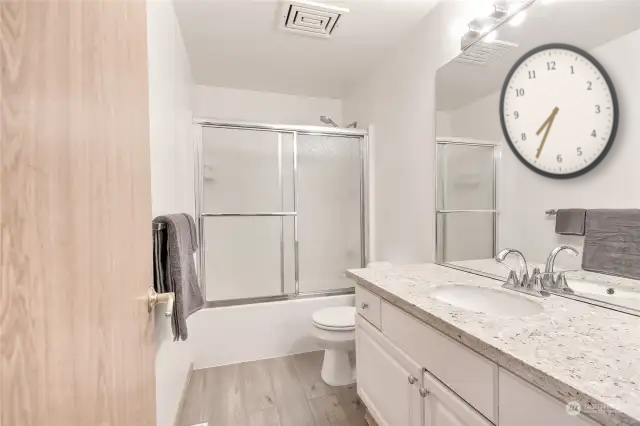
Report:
**7:35**
